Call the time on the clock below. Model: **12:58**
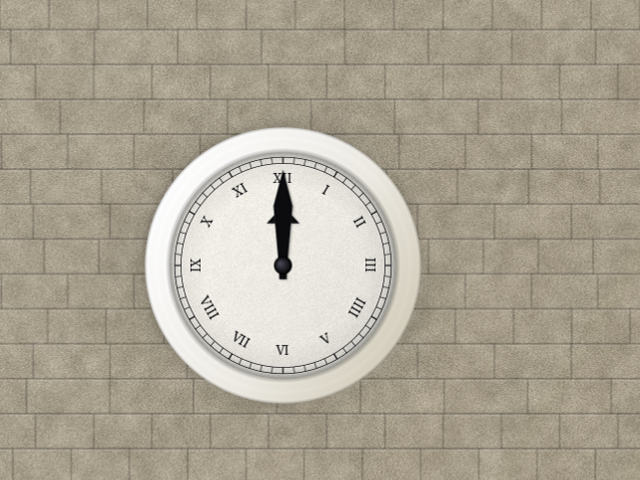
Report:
**12:00**
